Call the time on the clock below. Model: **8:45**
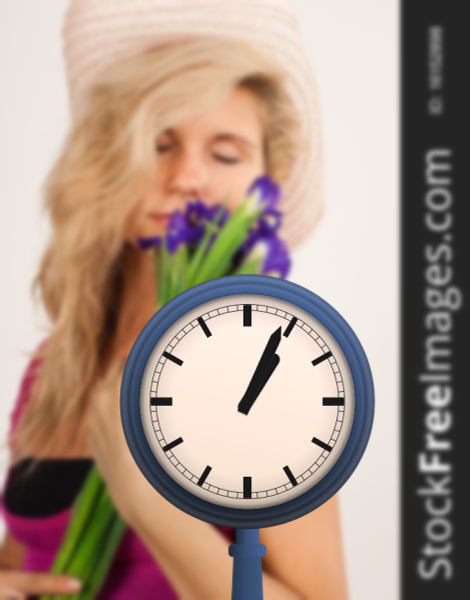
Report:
**1:04**
